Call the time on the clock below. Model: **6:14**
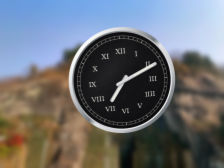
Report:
**7:11**
